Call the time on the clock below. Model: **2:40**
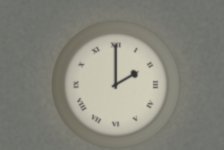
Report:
**2:00**
